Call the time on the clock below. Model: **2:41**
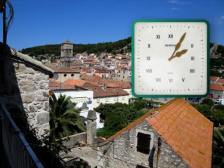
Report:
**2:05**
